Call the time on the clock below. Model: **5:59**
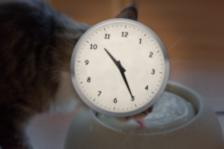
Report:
**10:25**
